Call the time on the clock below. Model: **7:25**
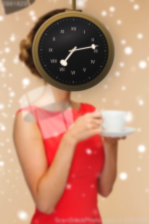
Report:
**7:13**
